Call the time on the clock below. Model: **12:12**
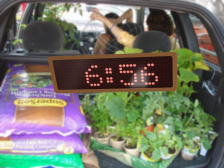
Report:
**6:56**
